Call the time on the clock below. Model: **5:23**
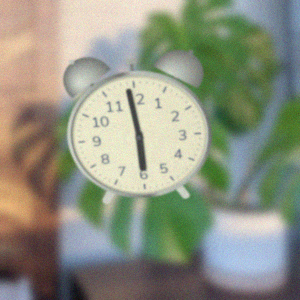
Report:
**5:59**
